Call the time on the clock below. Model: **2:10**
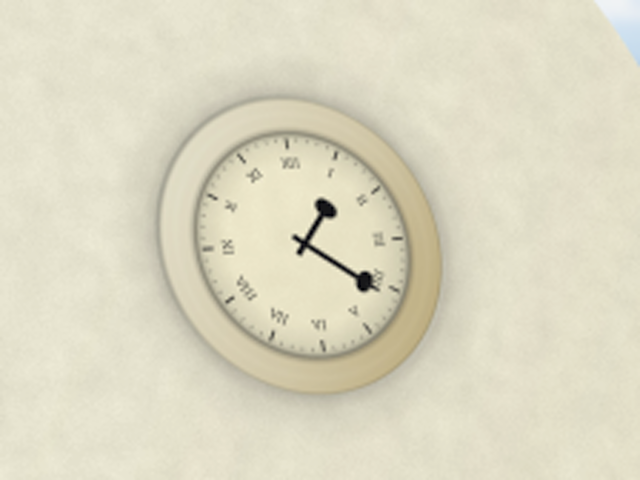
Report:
**1:21**
